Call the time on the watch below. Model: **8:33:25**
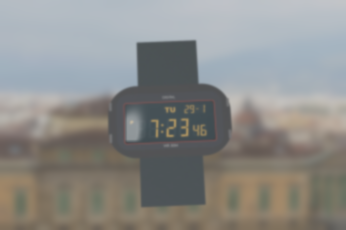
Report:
**7:23:46**
